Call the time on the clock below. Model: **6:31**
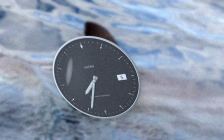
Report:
**7:34**
